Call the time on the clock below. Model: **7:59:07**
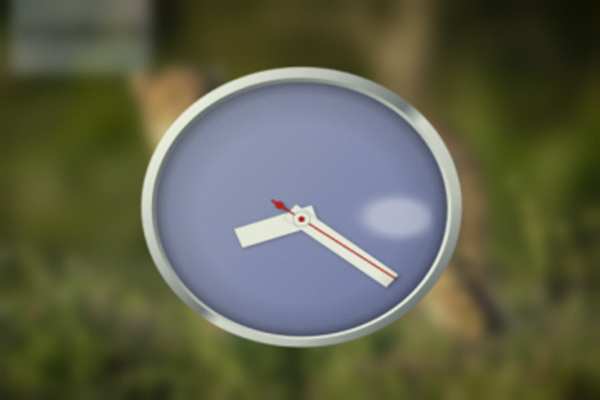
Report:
**8:21:21**
